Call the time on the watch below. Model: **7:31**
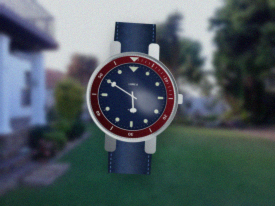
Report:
**5:50**
